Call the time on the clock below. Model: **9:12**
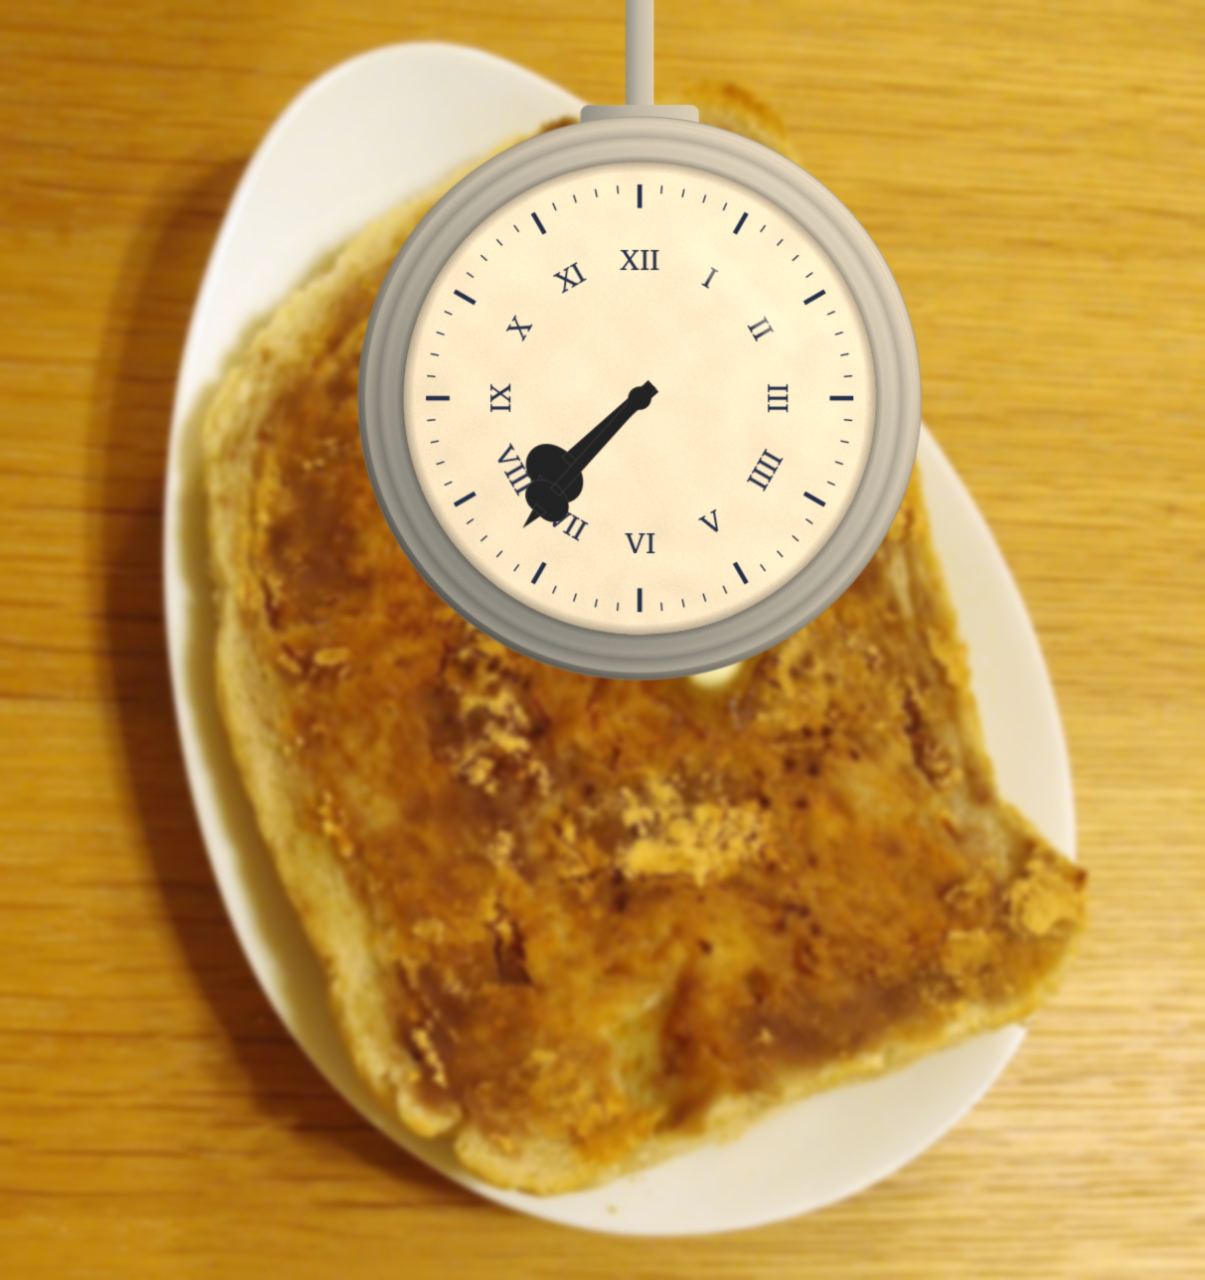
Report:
**7:37**
